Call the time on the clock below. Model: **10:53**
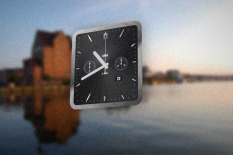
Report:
**10:41**
